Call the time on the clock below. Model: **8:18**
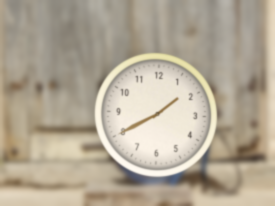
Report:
**1:40**
